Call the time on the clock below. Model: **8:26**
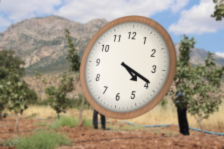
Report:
**4:19**
